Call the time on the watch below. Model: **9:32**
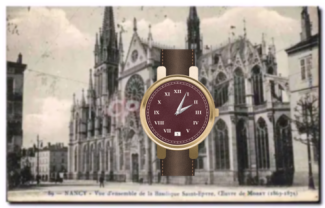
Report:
**2:04**
